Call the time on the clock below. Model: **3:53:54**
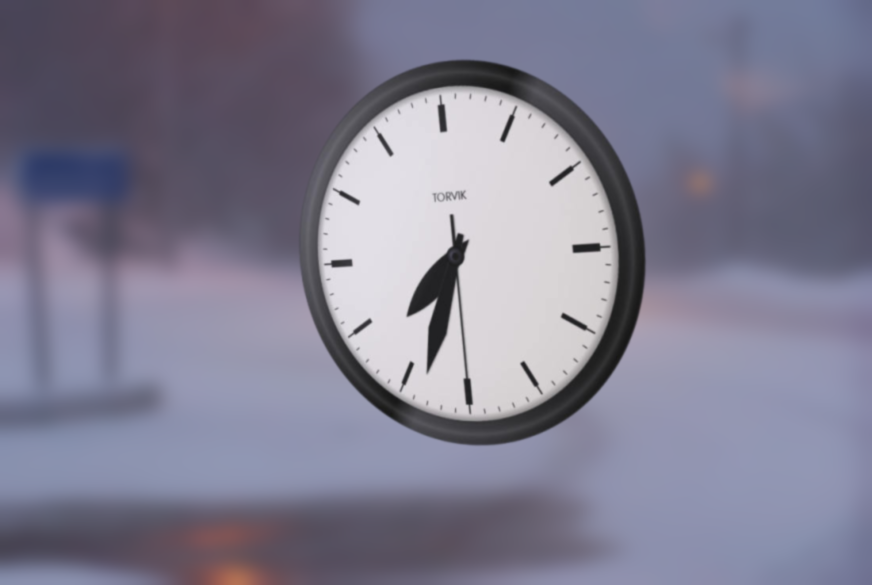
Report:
**7:33:30**
